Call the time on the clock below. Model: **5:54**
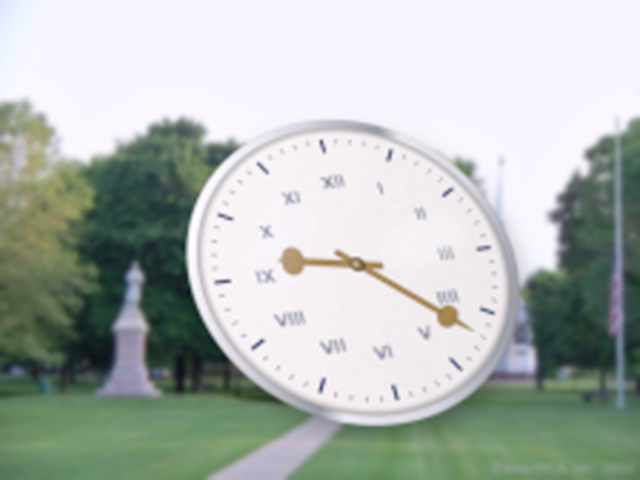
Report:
**9:22**
